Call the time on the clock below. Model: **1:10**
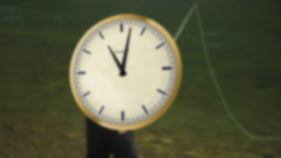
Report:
**11:02**
